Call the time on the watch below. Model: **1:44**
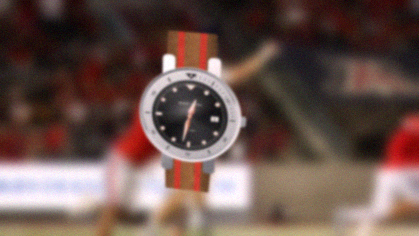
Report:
**12:32**
